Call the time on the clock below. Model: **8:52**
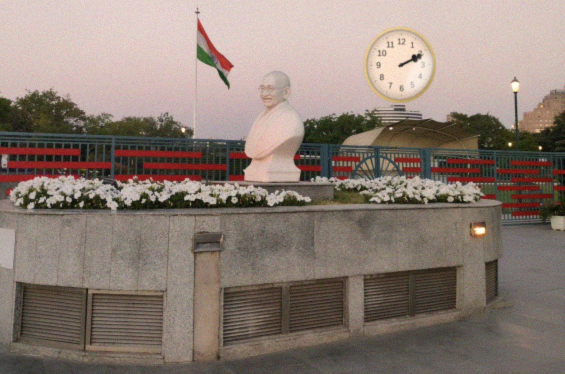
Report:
**2:11**
